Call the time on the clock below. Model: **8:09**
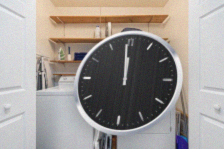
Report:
**11:59**
